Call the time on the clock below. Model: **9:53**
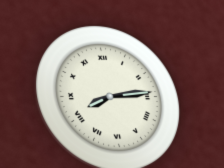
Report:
**8:14**
